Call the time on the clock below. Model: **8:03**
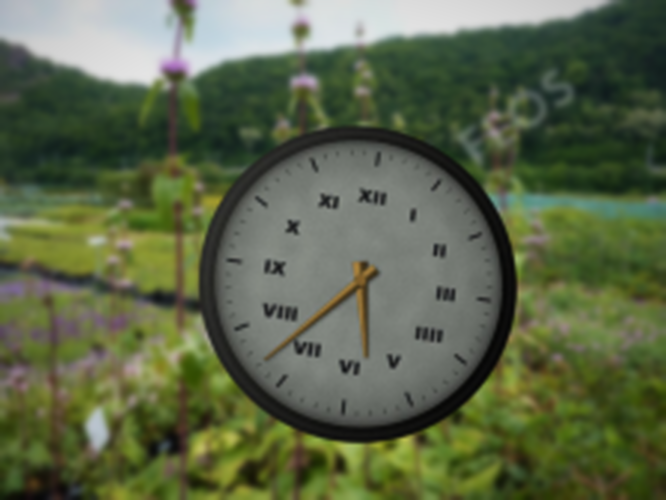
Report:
**5:37**
